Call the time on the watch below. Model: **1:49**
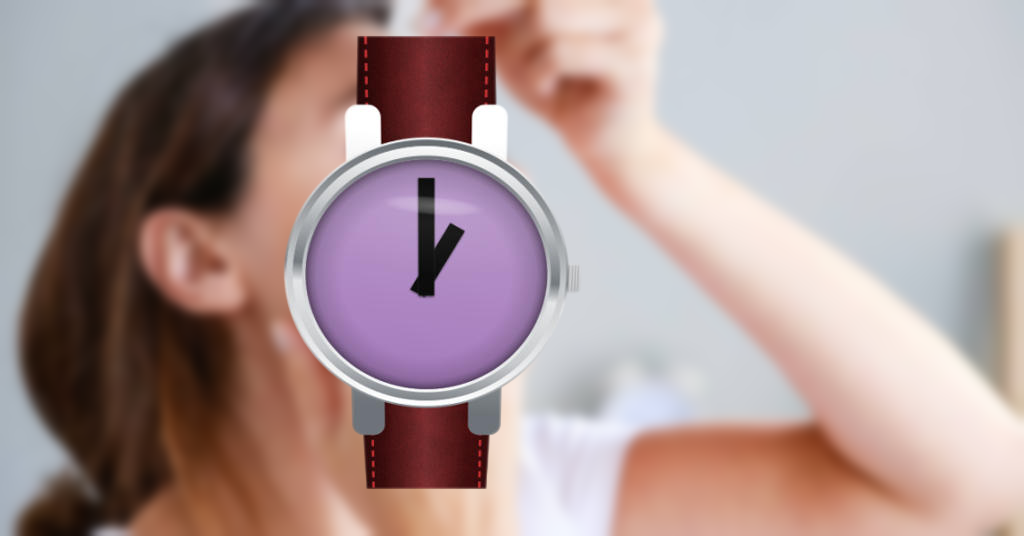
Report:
**1:00**
